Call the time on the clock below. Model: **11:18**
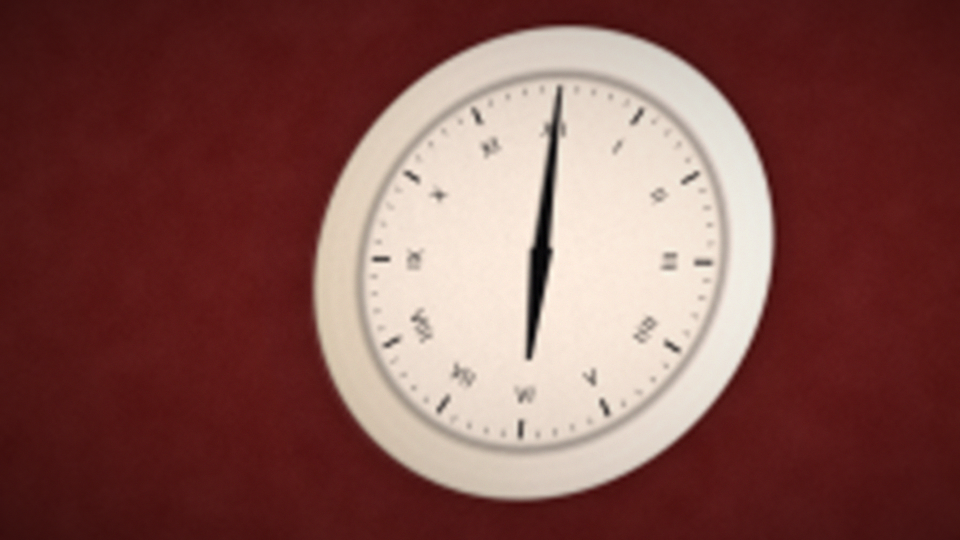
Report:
**6:00**
